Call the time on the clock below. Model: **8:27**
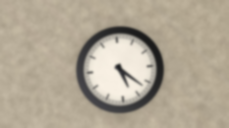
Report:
**5:22**
